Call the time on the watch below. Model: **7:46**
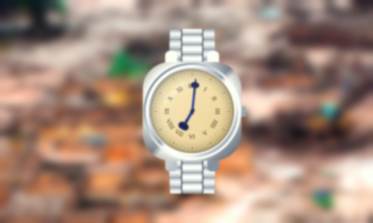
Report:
**7:01**
